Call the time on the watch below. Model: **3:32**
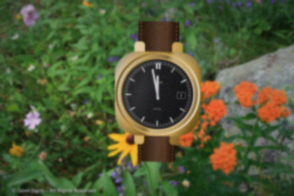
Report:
**11:58**
